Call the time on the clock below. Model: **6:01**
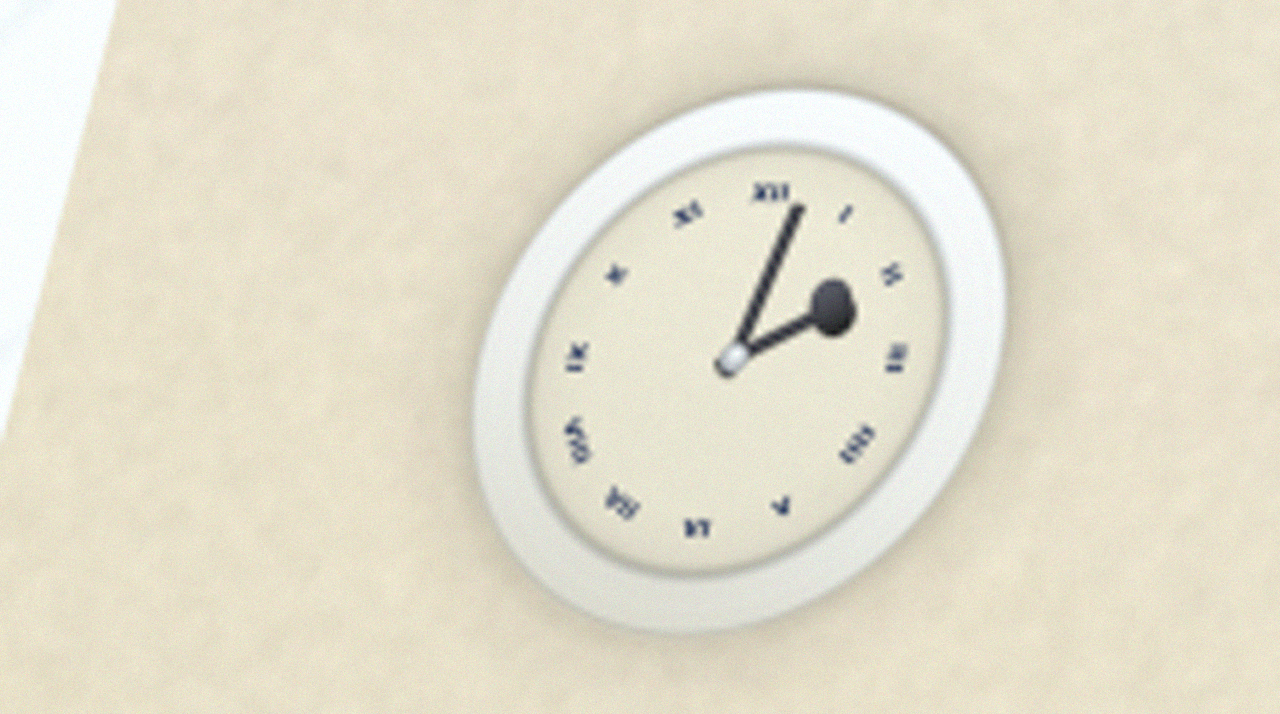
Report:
**2:02**
